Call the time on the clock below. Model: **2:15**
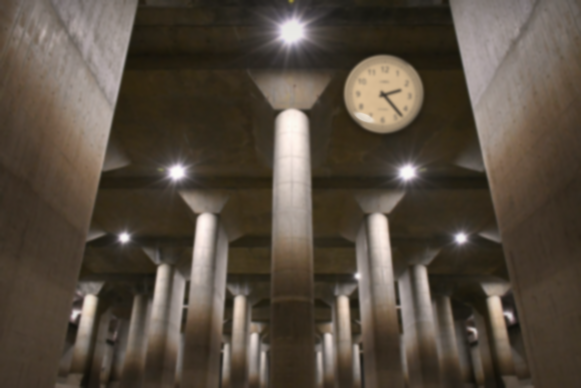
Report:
**2:23**
